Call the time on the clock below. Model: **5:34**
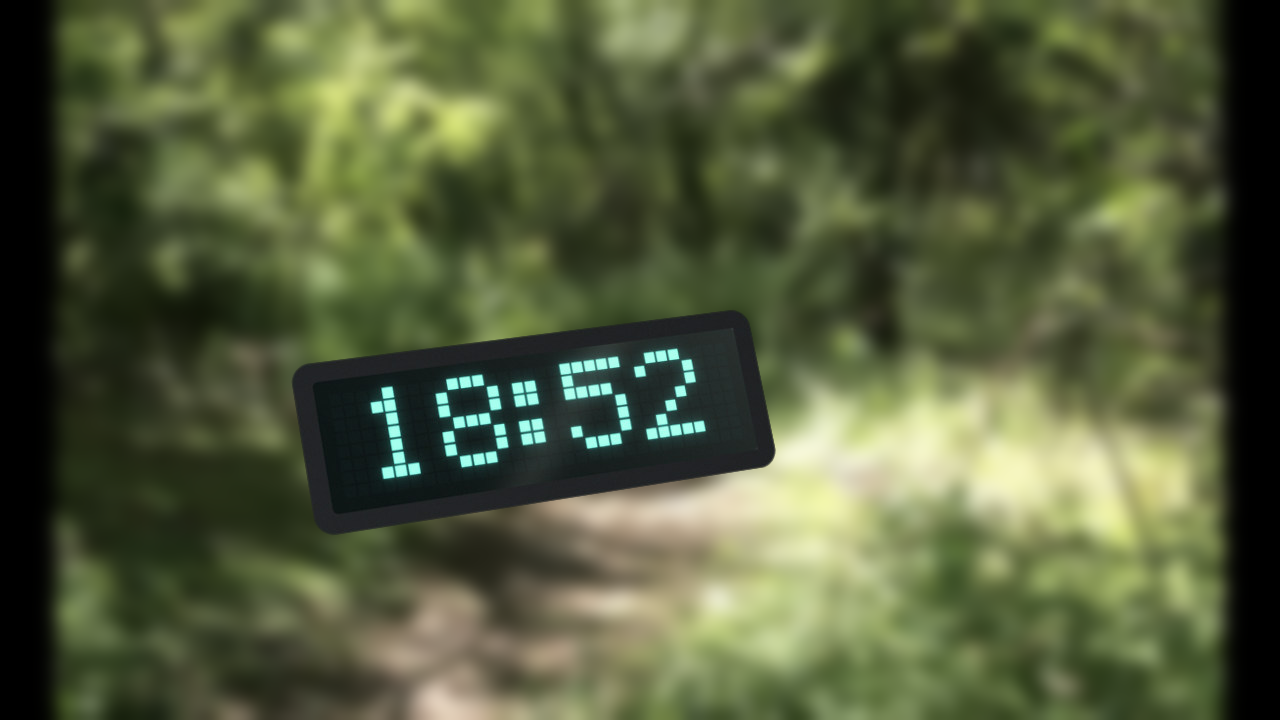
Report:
**18:52**
